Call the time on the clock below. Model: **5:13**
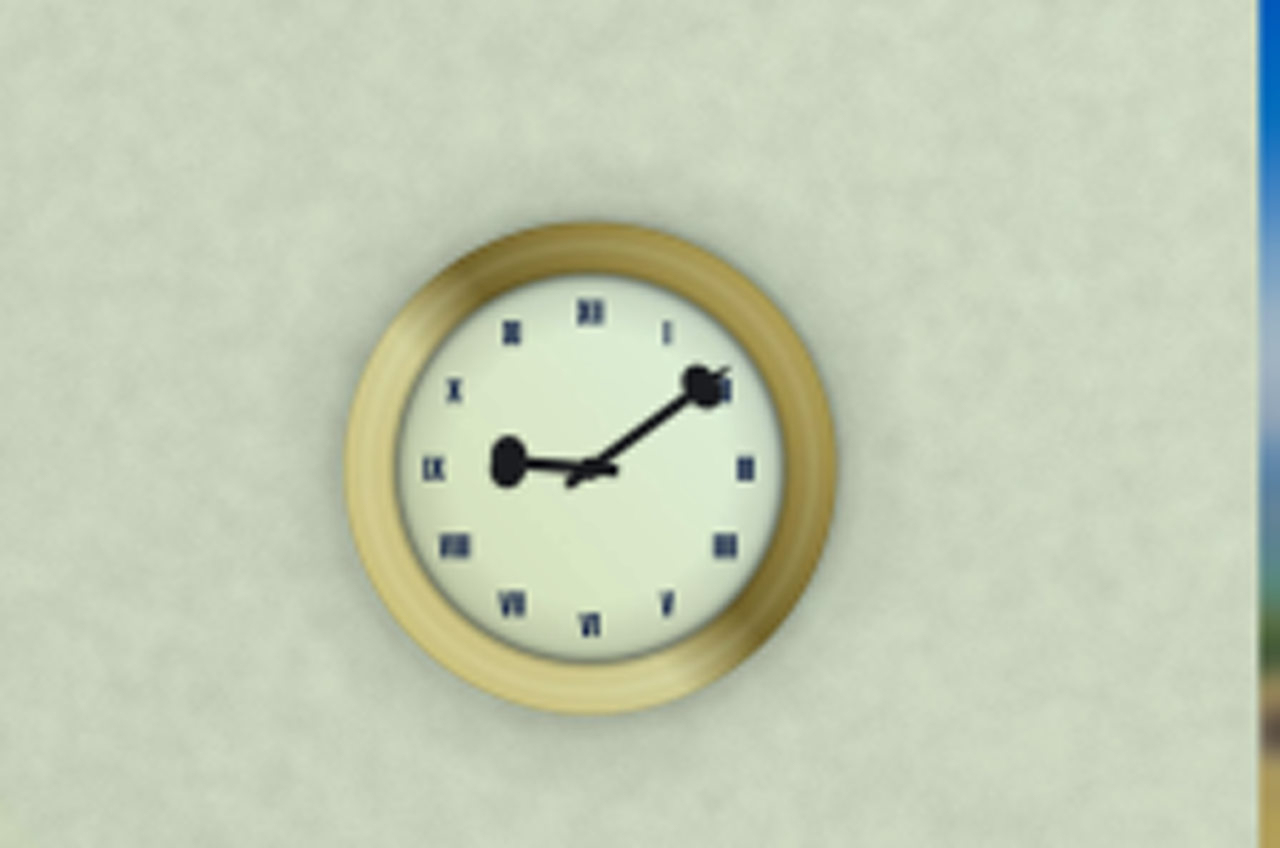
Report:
**9:09**
